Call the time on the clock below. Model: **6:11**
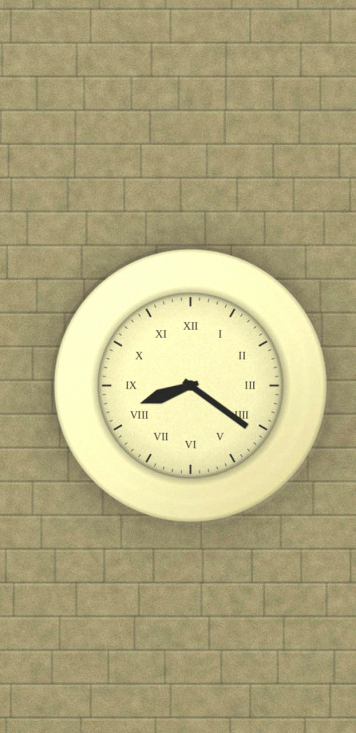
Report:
**8:21**
